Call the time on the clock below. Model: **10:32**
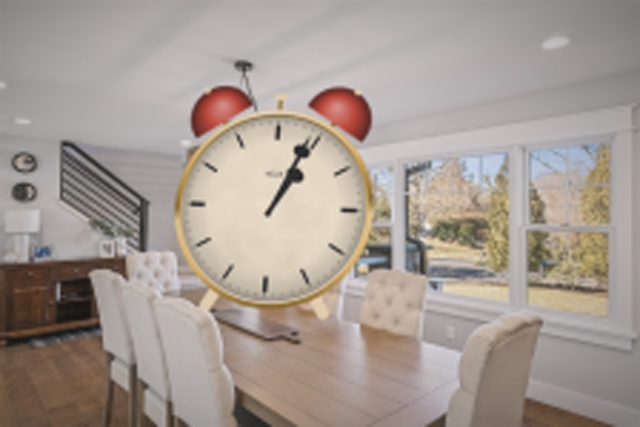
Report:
**1:04**
